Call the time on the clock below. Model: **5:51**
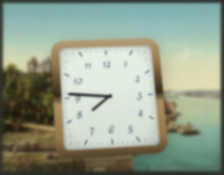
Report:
**7:46**
